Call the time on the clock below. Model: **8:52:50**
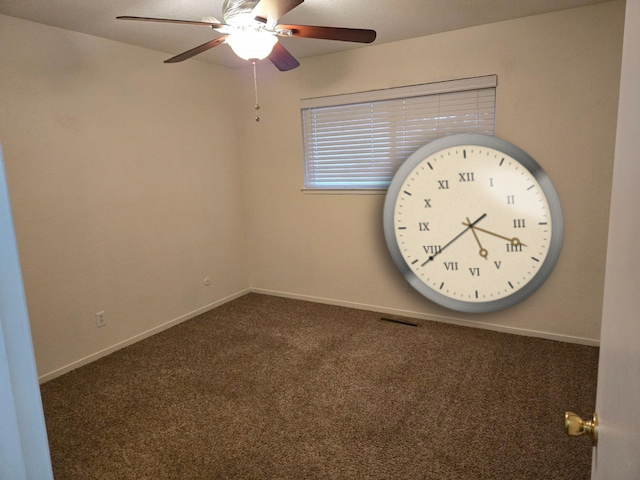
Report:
**5:18:39**
